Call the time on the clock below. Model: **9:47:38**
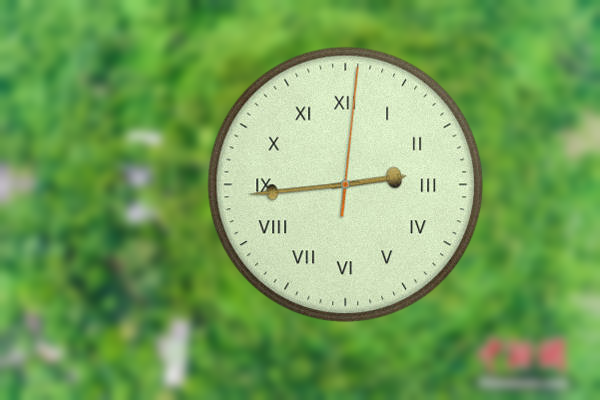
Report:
**2:44:01**
